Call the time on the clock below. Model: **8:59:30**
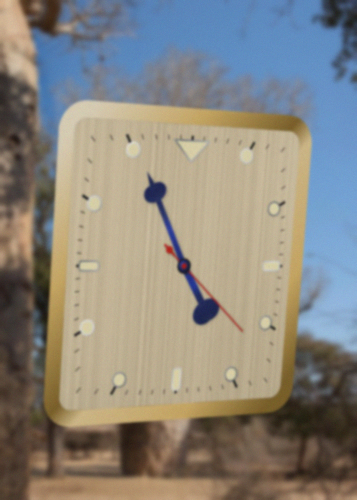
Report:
**4:55:22**
